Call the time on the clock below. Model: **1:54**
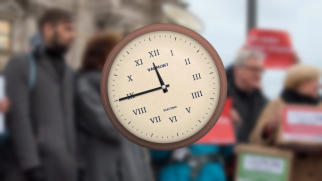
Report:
**11:45**
